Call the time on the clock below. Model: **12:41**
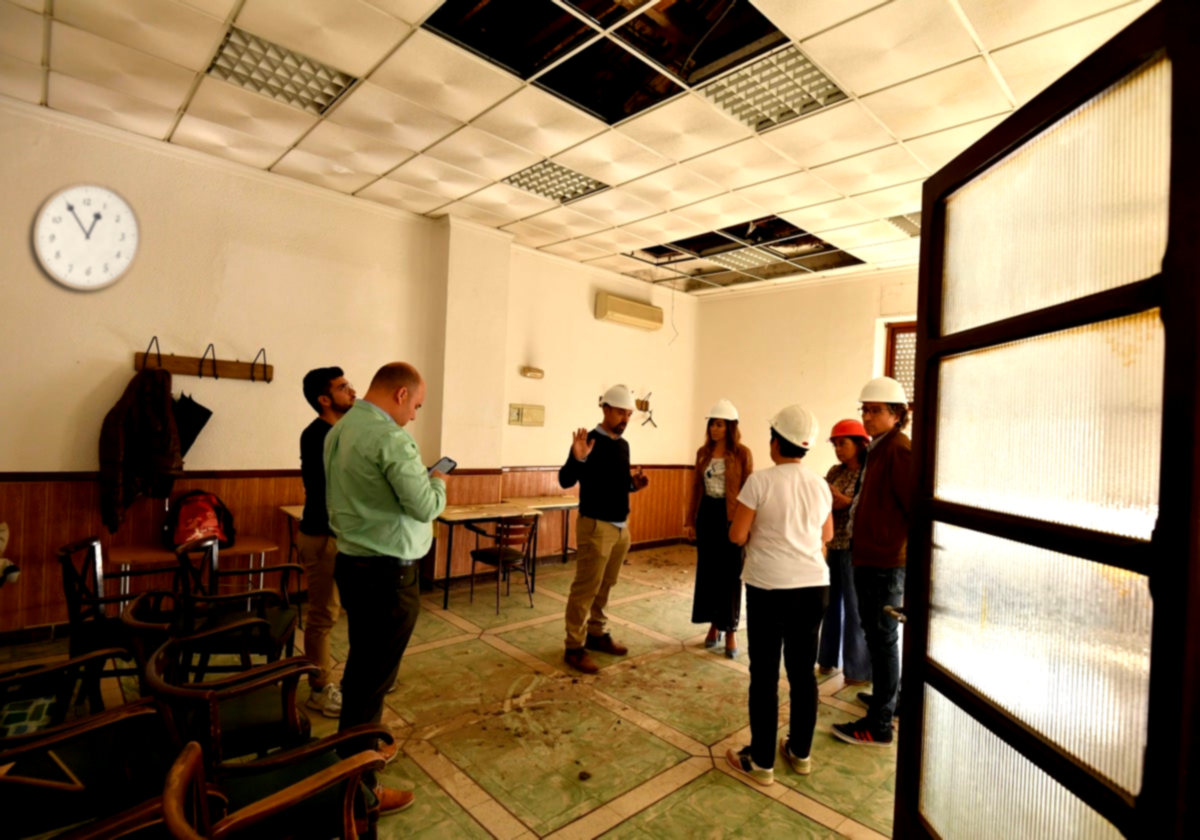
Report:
**12:55**
